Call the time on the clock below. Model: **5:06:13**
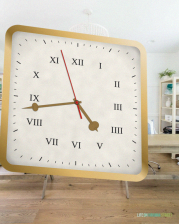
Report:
**4:42:57**
